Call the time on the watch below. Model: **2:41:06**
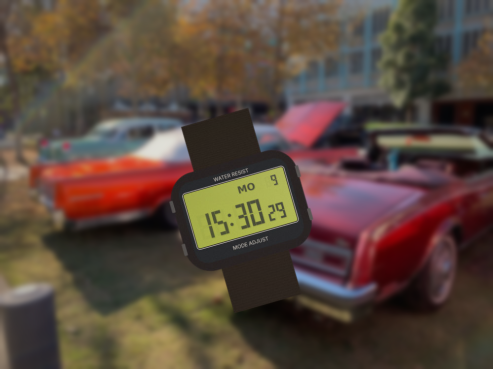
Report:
**15:30:29**
